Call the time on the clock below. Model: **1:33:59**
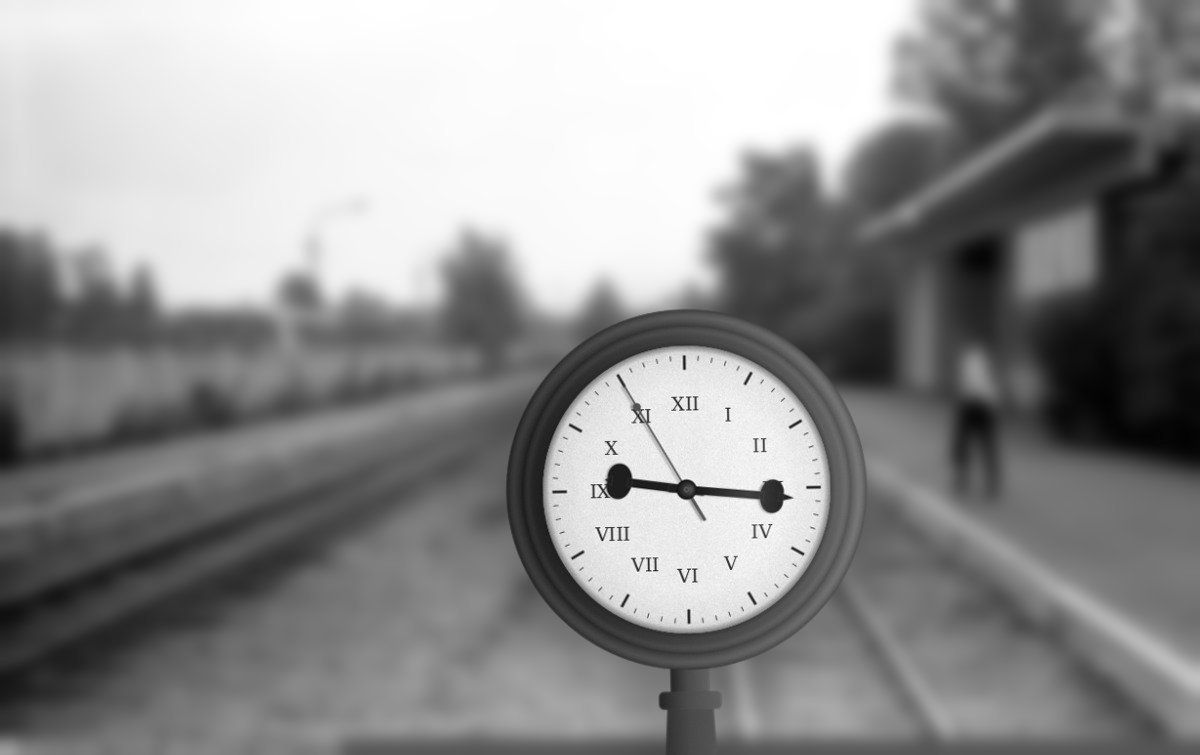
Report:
**9:15:55**
